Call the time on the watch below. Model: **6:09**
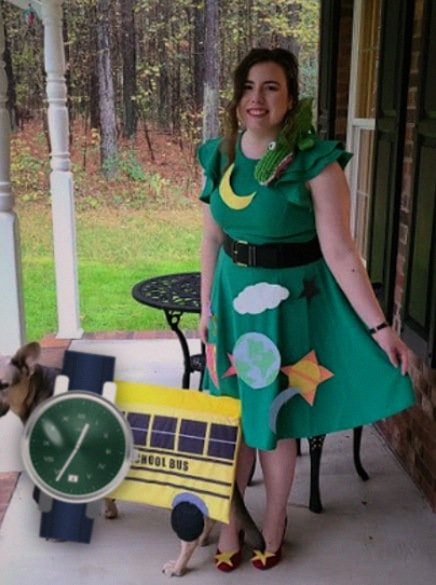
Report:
**12:34**
